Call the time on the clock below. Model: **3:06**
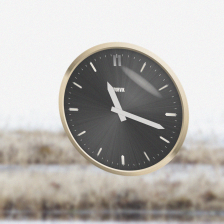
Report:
**11:18**
